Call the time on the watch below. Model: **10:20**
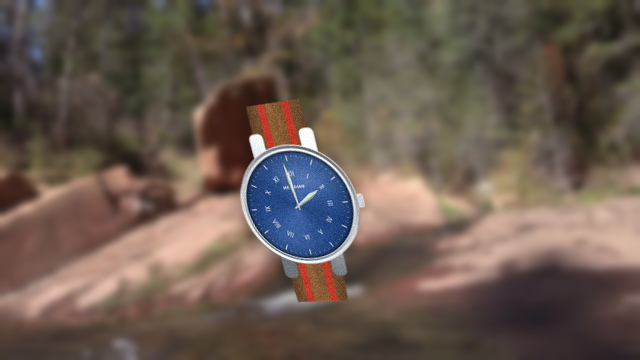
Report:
**1:59**
